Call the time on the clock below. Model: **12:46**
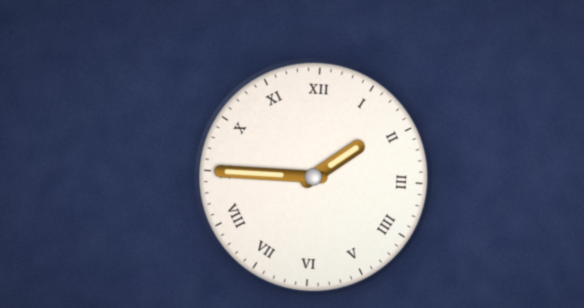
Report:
**1:45**
